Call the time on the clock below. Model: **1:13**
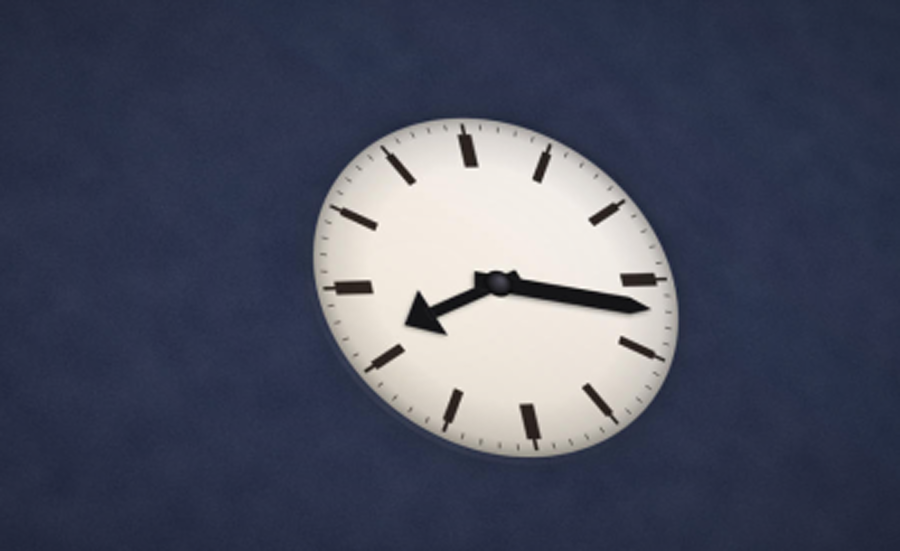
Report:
**8:17**
